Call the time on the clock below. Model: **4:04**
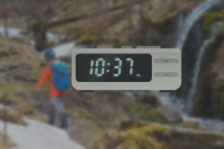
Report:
**10:37**
